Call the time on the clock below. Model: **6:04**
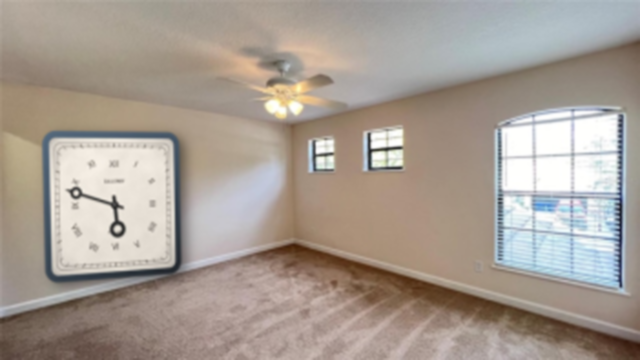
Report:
**5:48**
